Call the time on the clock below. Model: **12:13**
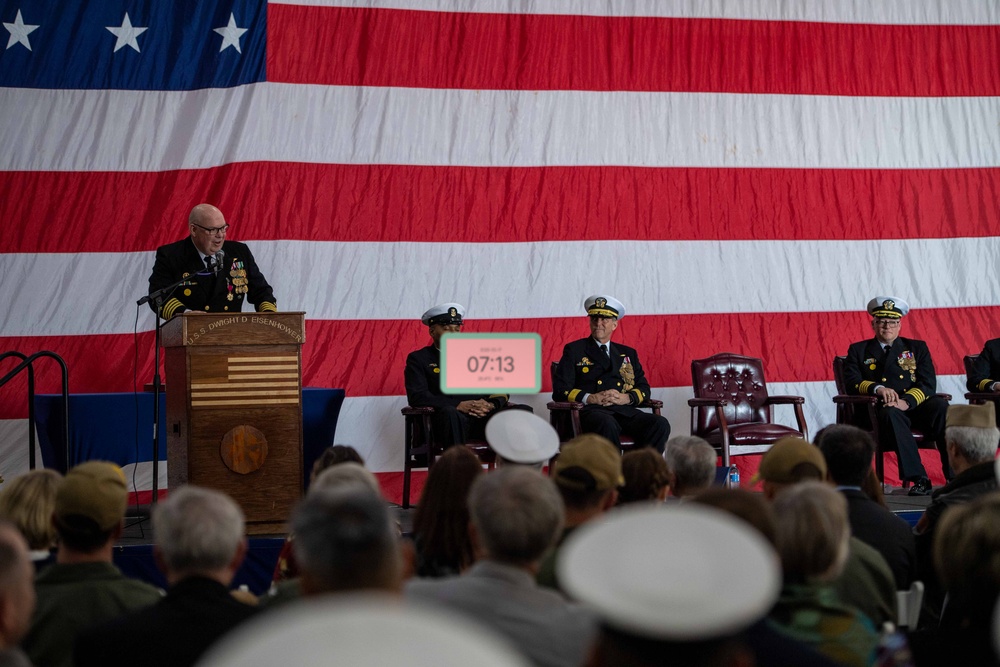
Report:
**7:13**
